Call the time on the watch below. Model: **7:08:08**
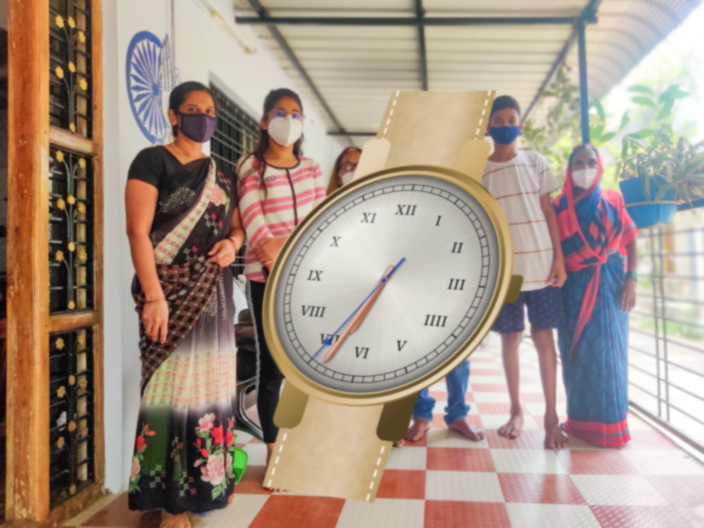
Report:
**6:33:35**
